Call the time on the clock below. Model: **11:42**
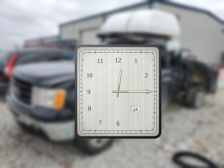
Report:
**12:15**
